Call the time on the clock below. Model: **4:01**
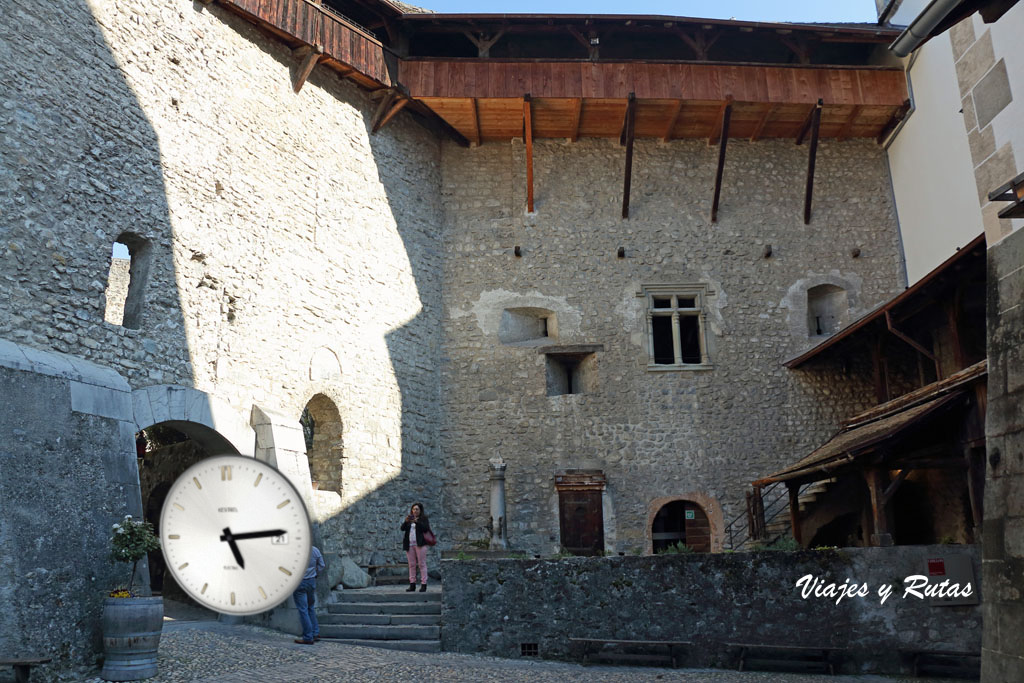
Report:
**5:14**
